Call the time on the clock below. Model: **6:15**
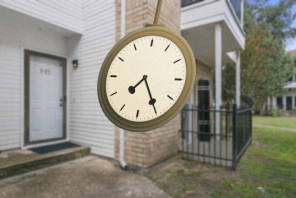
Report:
**7:25**
